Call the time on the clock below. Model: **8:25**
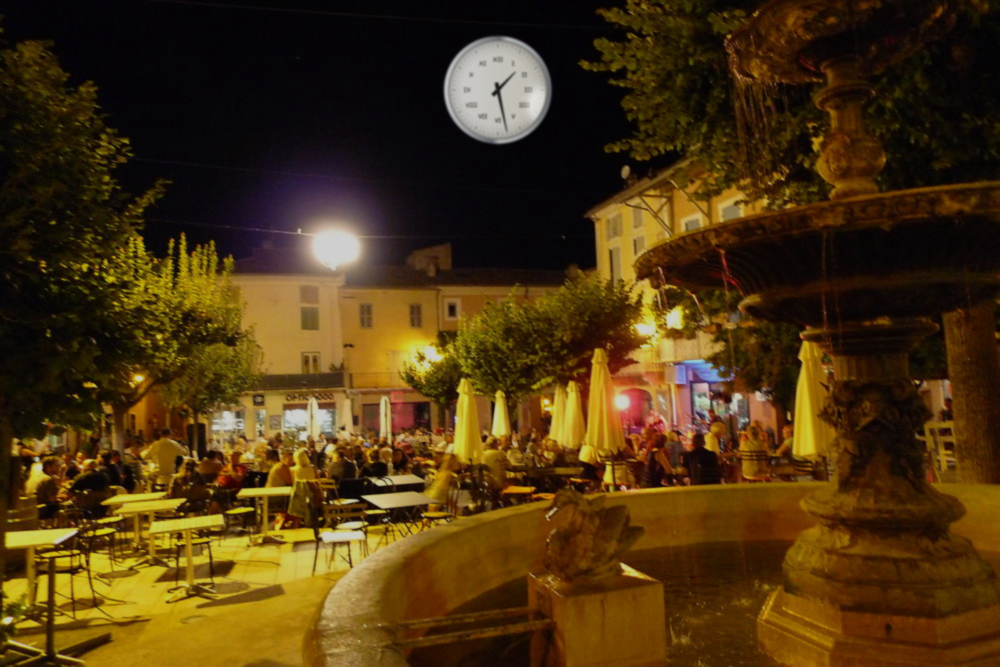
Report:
**1:28**
